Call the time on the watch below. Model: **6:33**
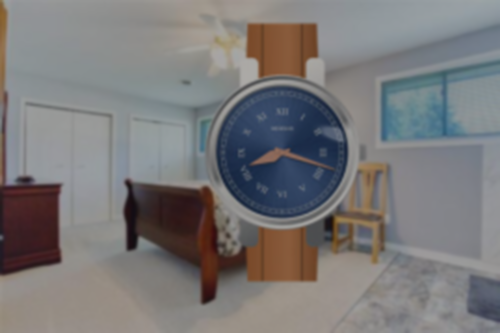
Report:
**8:18**
